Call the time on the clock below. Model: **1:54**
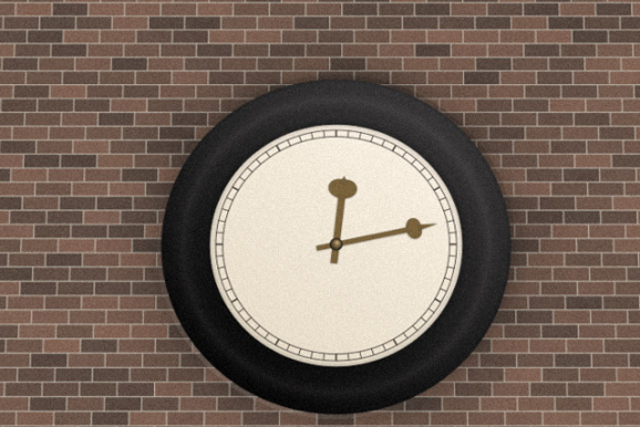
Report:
**12:13**
